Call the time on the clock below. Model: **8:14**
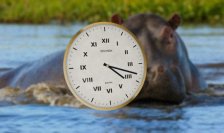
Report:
**4:18**
